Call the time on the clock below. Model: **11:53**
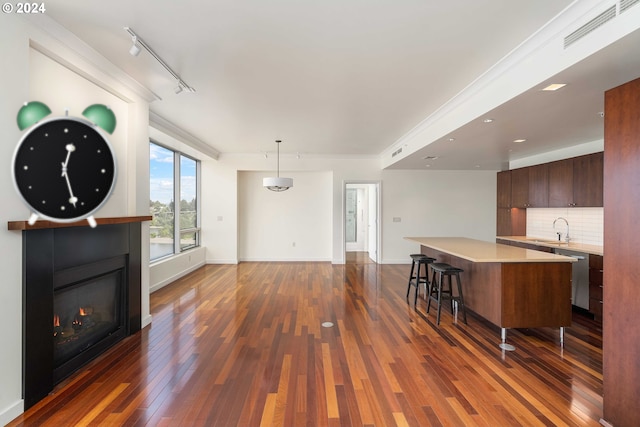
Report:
**12:27**
